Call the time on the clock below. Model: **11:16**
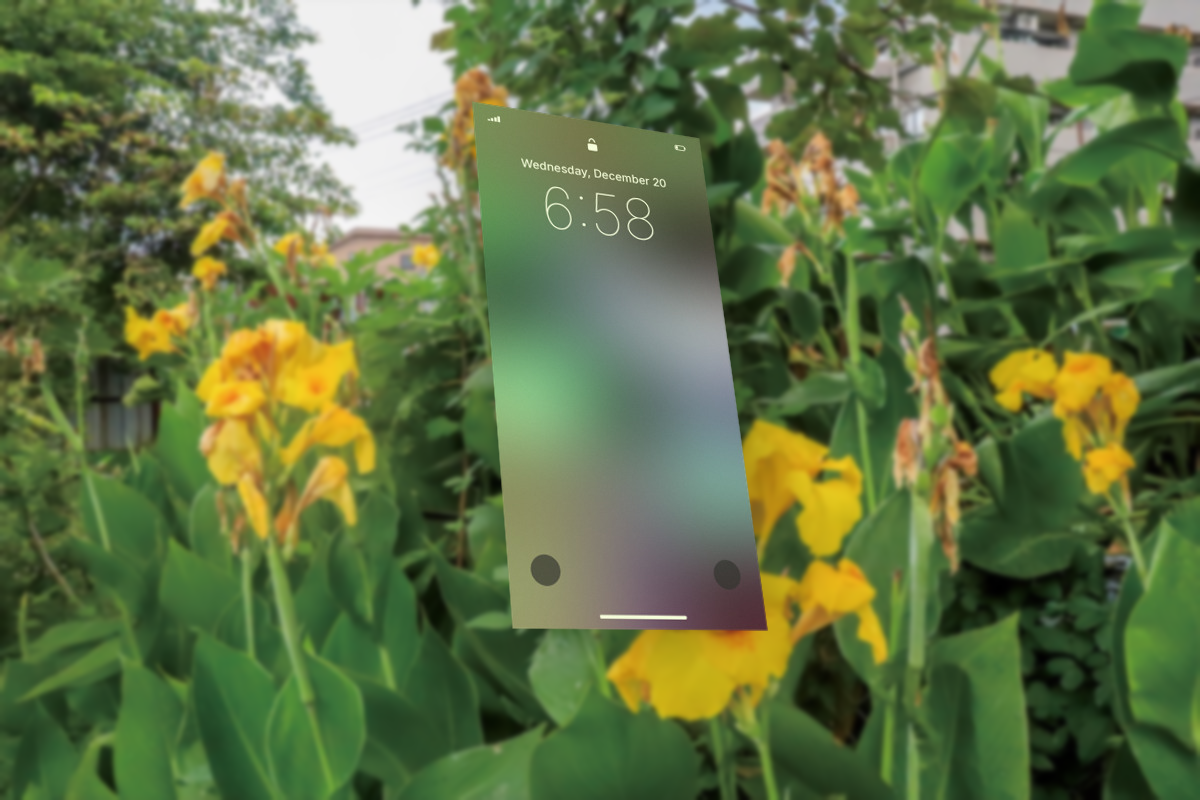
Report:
**6:58**
